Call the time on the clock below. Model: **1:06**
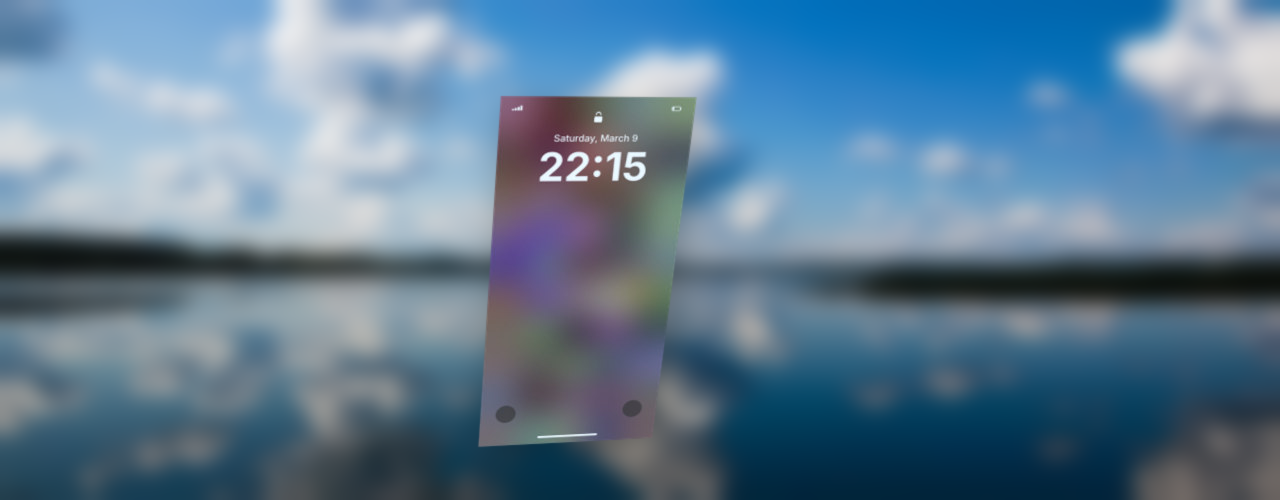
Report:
**22:15**
